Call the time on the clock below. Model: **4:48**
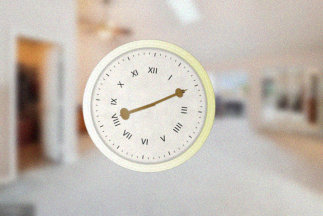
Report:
**8:10**
